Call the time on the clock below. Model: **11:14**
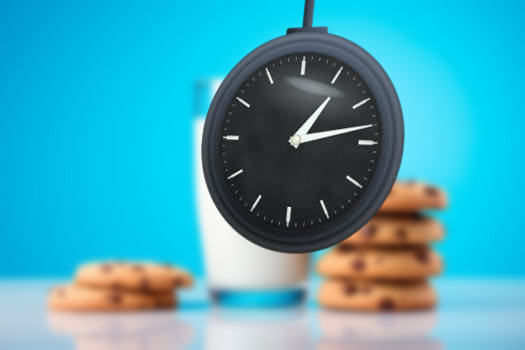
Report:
**1:13**
